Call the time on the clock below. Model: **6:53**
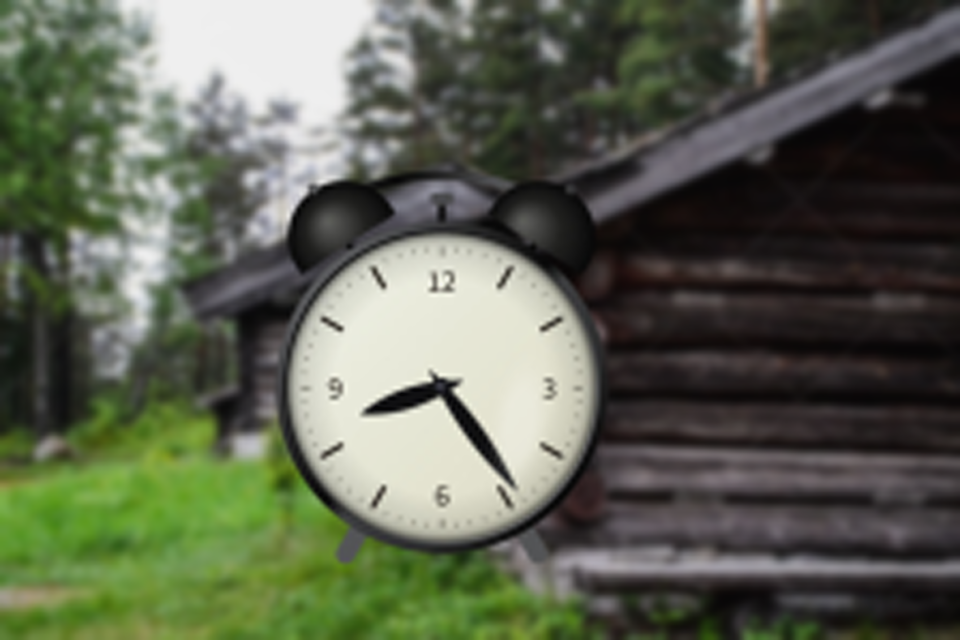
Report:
**8:24**
